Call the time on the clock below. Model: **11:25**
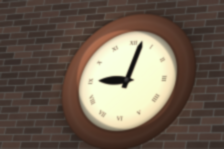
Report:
**9:02**
